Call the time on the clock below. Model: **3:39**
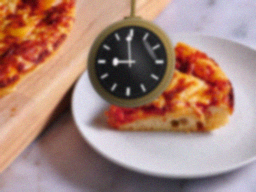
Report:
**8:59**
